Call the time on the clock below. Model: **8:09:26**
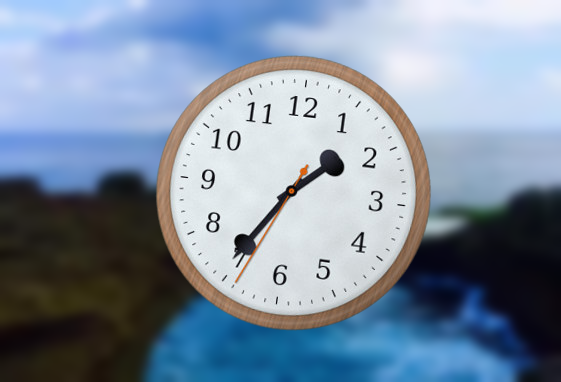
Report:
**1:35:34**
